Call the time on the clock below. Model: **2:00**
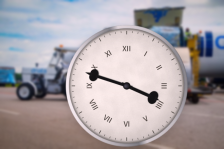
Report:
**3:48**
